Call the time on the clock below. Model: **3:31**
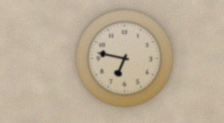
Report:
**6:47**
